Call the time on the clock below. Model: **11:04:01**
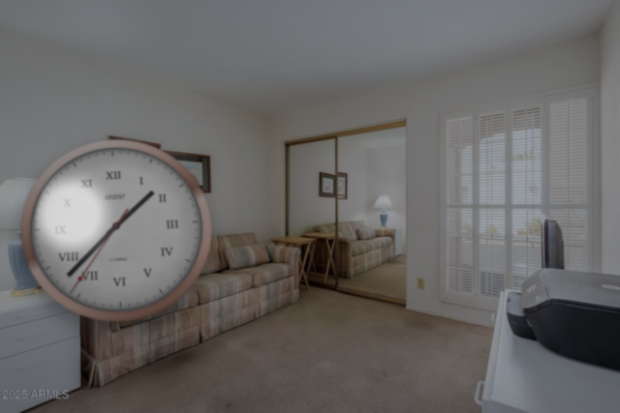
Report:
**1:37:36**
